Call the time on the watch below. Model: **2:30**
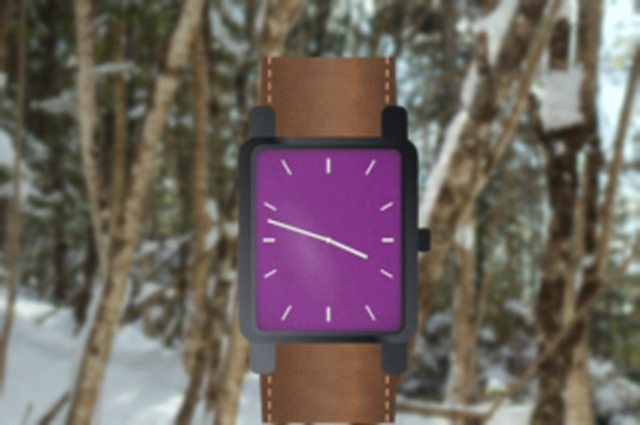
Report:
**3:48**
